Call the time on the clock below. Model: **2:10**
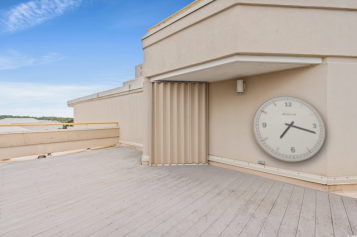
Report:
**7:18**
